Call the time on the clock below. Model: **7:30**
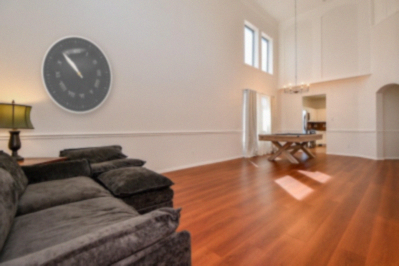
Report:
**10:54**
